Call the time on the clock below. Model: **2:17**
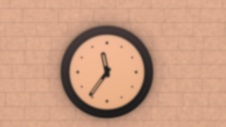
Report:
**11:36**
